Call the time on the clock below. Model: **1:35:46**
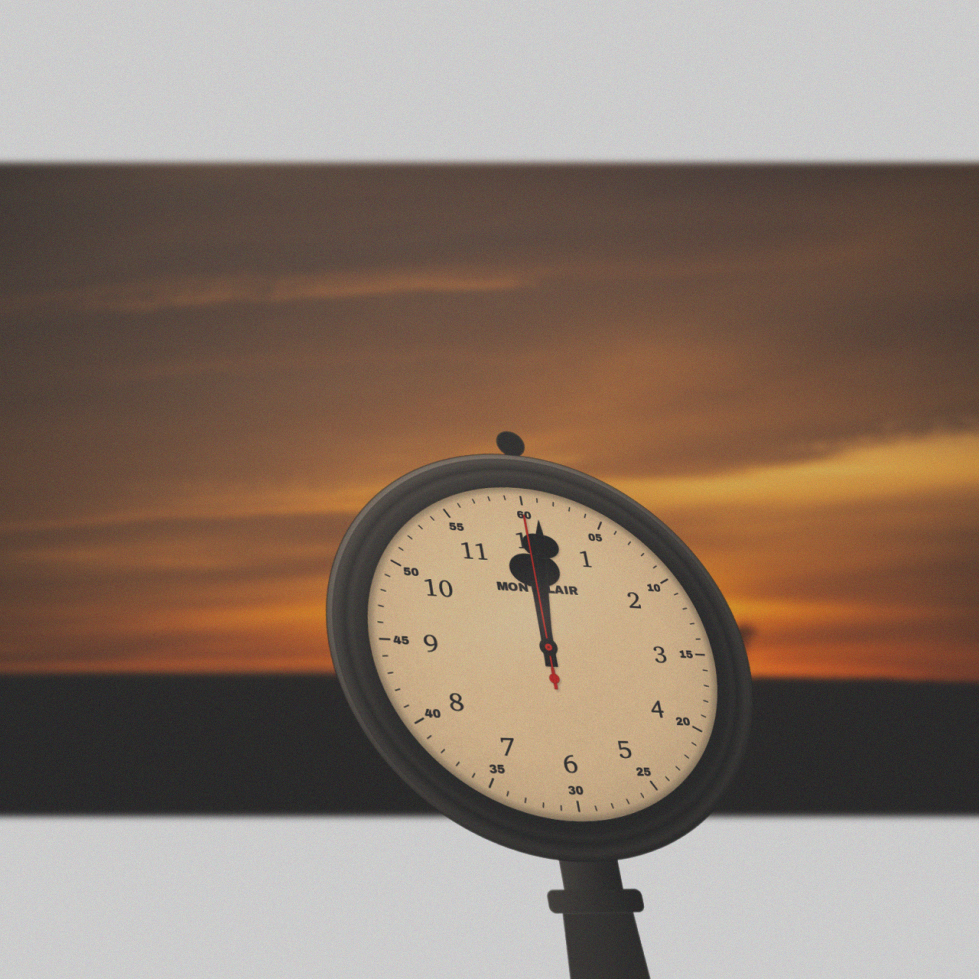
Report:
**12:01:00**
